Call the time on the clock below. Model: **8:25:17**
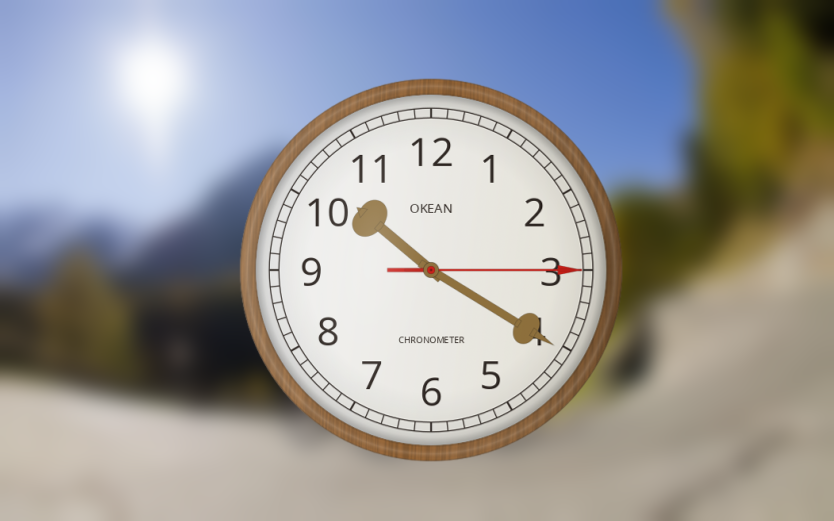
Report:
**10:20:15**
